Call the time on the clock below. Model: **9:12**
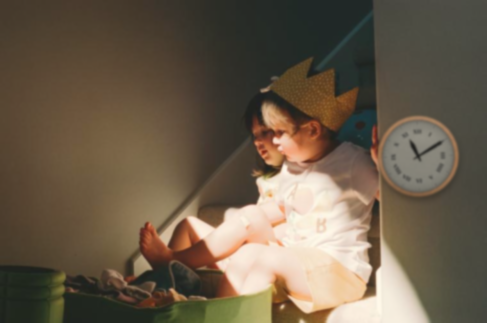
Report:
**11:10**
